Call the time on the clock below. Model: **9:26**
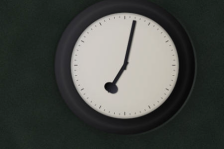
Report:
**7:02**
